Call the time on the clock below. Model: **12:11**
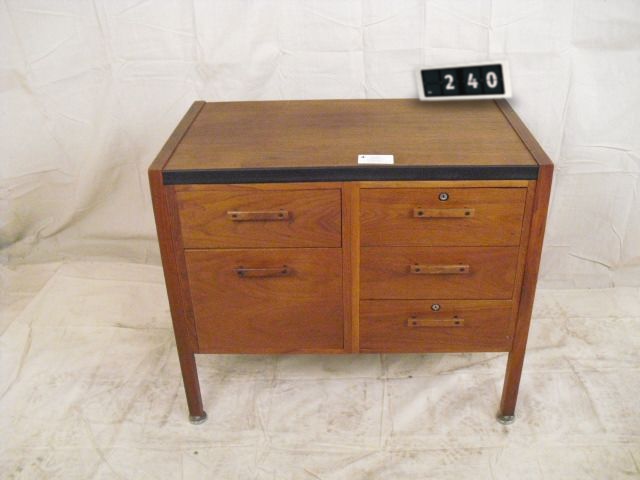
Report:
**2:40**
